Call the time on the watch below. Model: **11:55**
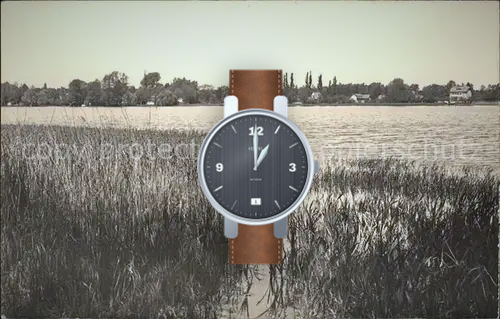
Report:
**1:00**
